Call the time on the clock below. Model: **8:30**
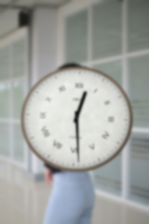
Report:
**12:29**
